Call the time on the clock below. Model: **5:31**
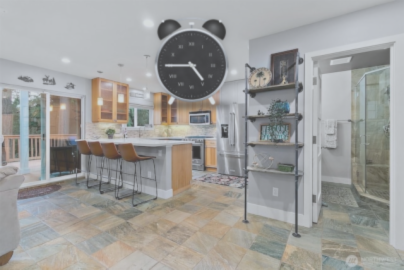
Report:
**4:45**
